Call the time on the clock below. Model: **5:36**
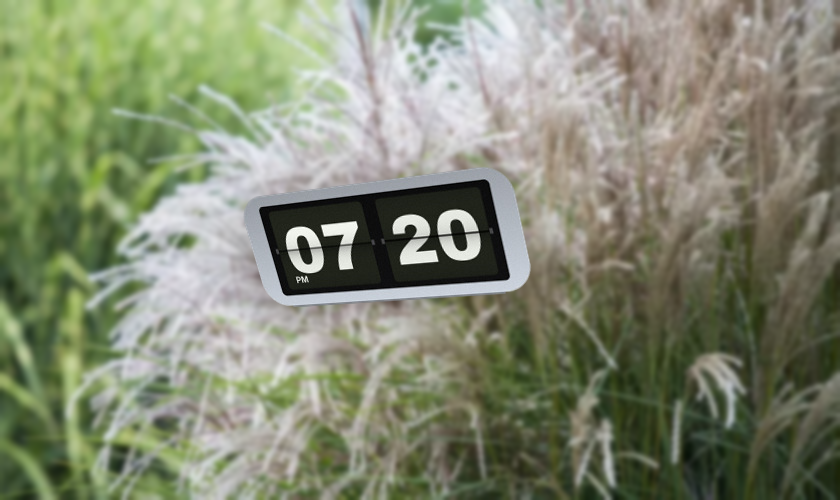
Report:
**7:20**
